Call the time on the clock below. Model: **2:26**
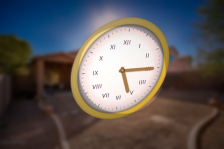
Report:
**5:15**
